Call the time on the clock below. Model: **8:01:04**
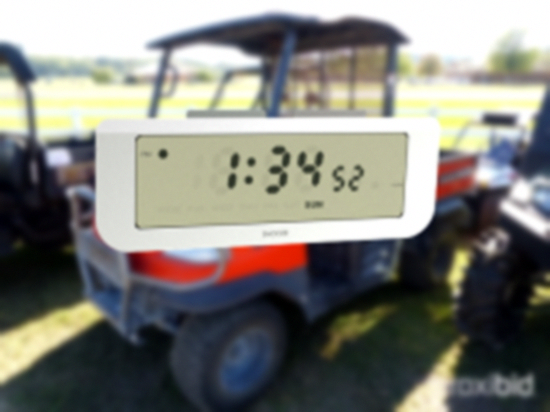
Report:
**1:34:52**
